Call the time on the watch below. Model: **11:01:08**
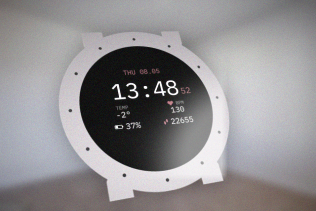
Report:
**13:48:52**
